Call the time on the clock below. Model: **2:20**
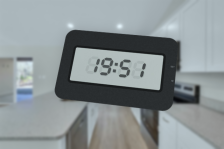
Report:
**19:51**
